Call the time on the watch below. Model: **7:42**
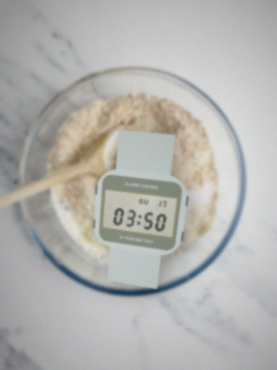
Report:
**3:50**
